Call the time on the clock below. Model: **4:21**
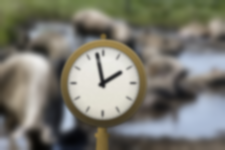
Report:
**1:58**
